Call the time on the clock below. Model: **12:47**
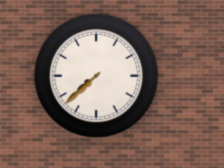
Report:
**7:38**
